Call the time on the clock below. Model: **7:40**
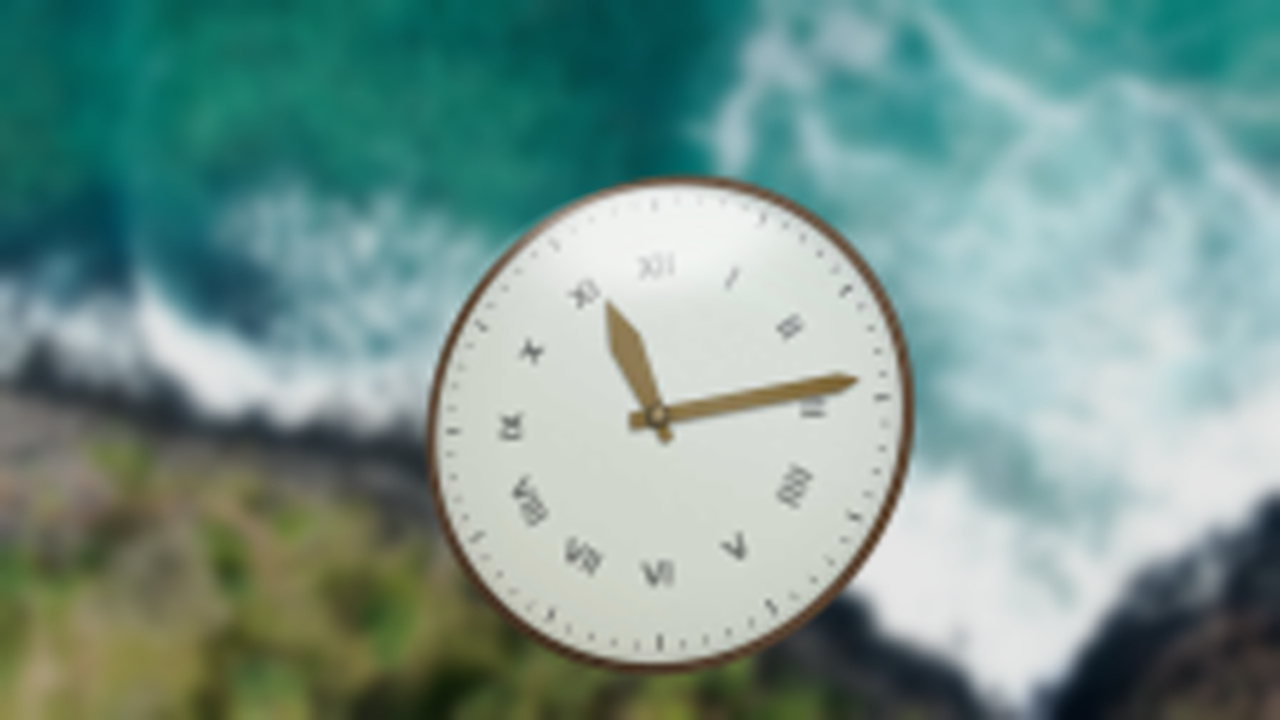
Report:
**11:14**
